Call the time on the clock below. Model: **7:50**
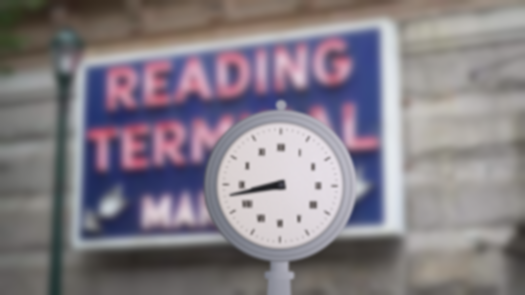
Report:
**8:43**
